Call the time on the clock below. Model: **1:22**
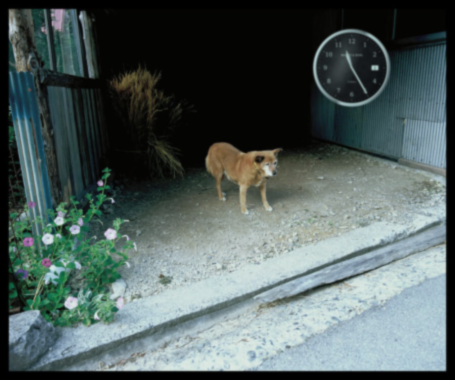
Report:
**11:25**
